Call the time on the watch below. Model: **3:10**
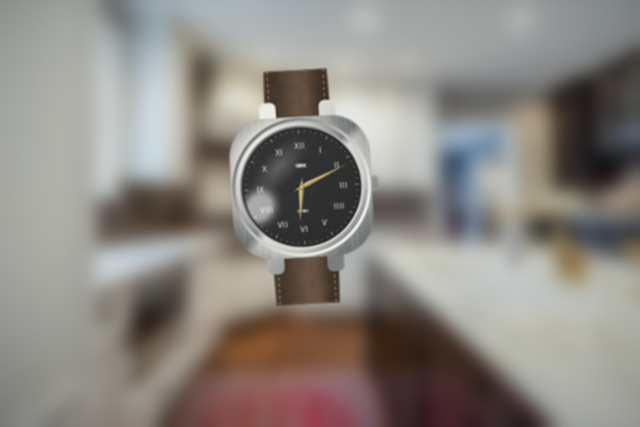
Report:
**6:11**
